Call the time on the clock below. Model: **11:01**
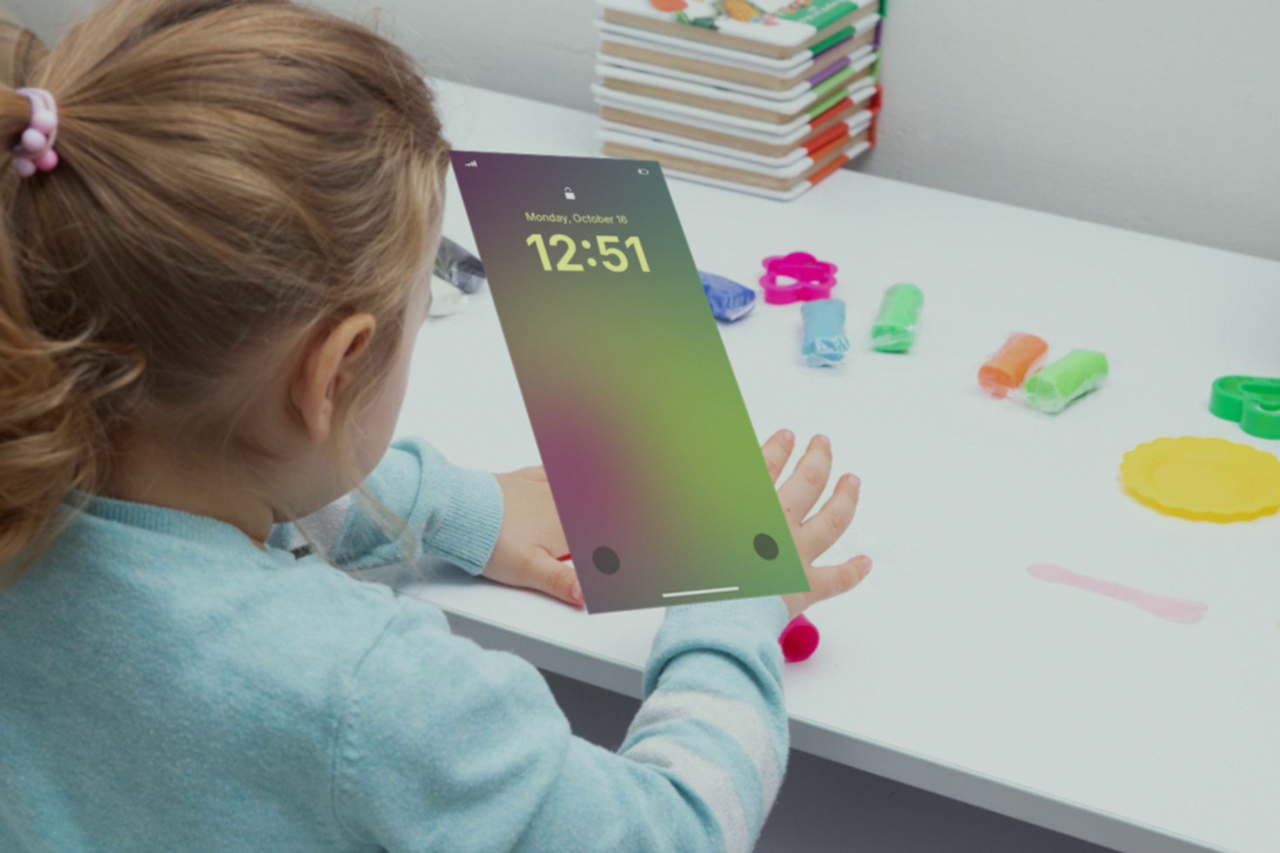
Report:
**12:51**
